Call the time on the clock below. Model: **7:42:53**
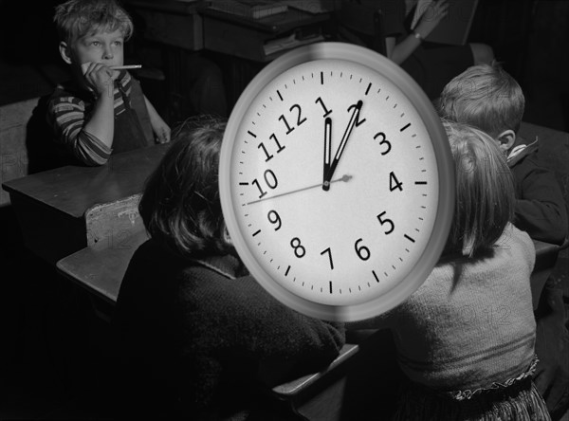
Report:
**1:09:48**
